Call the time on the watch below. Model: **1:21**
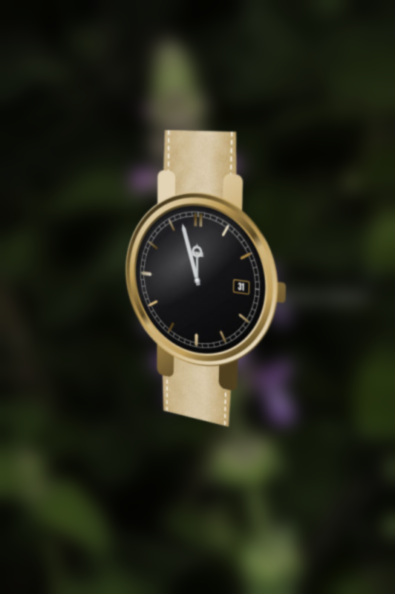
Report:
**11:57**
